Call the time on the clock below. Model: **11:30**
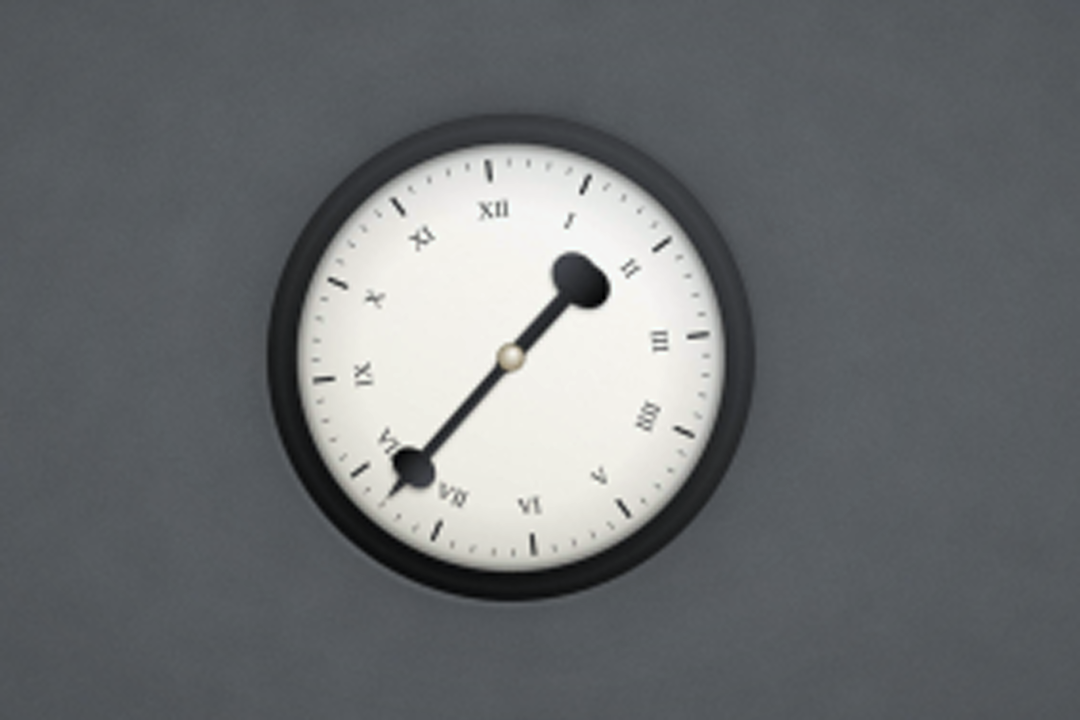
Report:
**1:38**
